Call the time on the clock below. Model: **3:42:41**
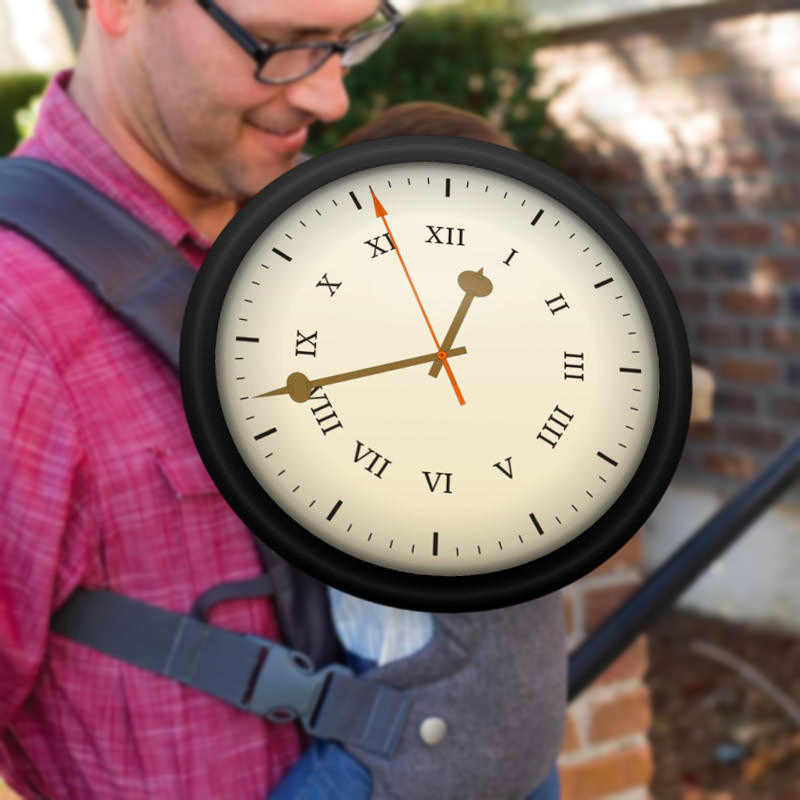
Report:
**12:41:56**
